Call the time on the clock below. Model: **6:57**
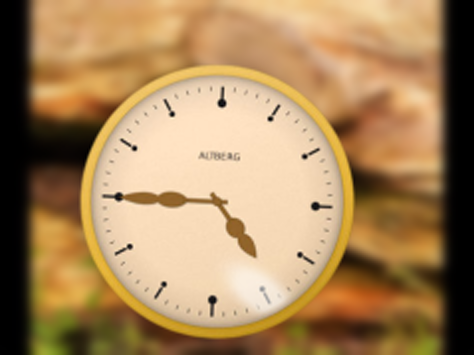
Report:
**4:45**
